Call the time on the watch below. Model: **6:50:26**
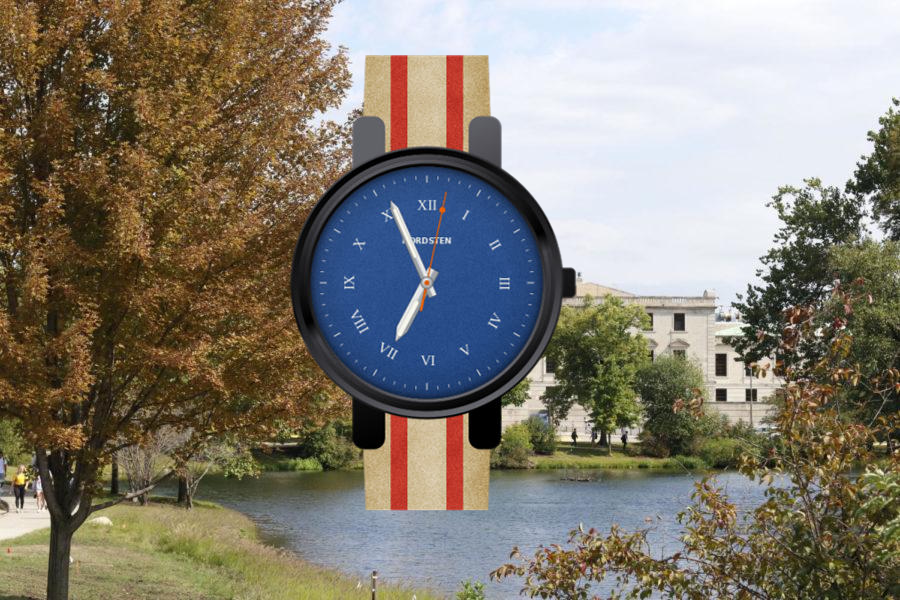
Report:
**6:56:02**
